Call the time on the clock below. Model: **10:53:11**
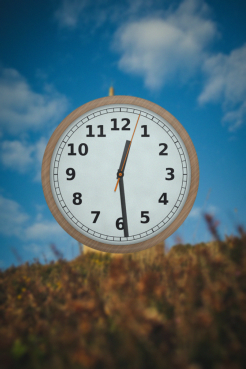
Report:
**12:29:03**
